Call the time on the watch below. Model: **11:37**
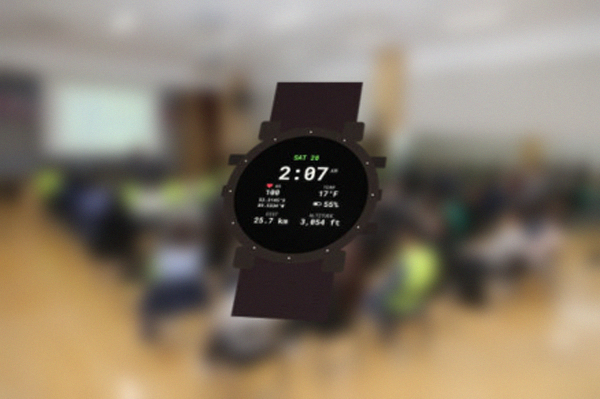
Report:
**2:07**
